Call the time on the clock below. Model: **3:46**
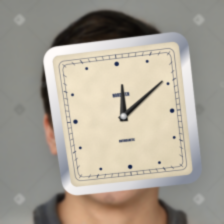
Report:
**12:09**
